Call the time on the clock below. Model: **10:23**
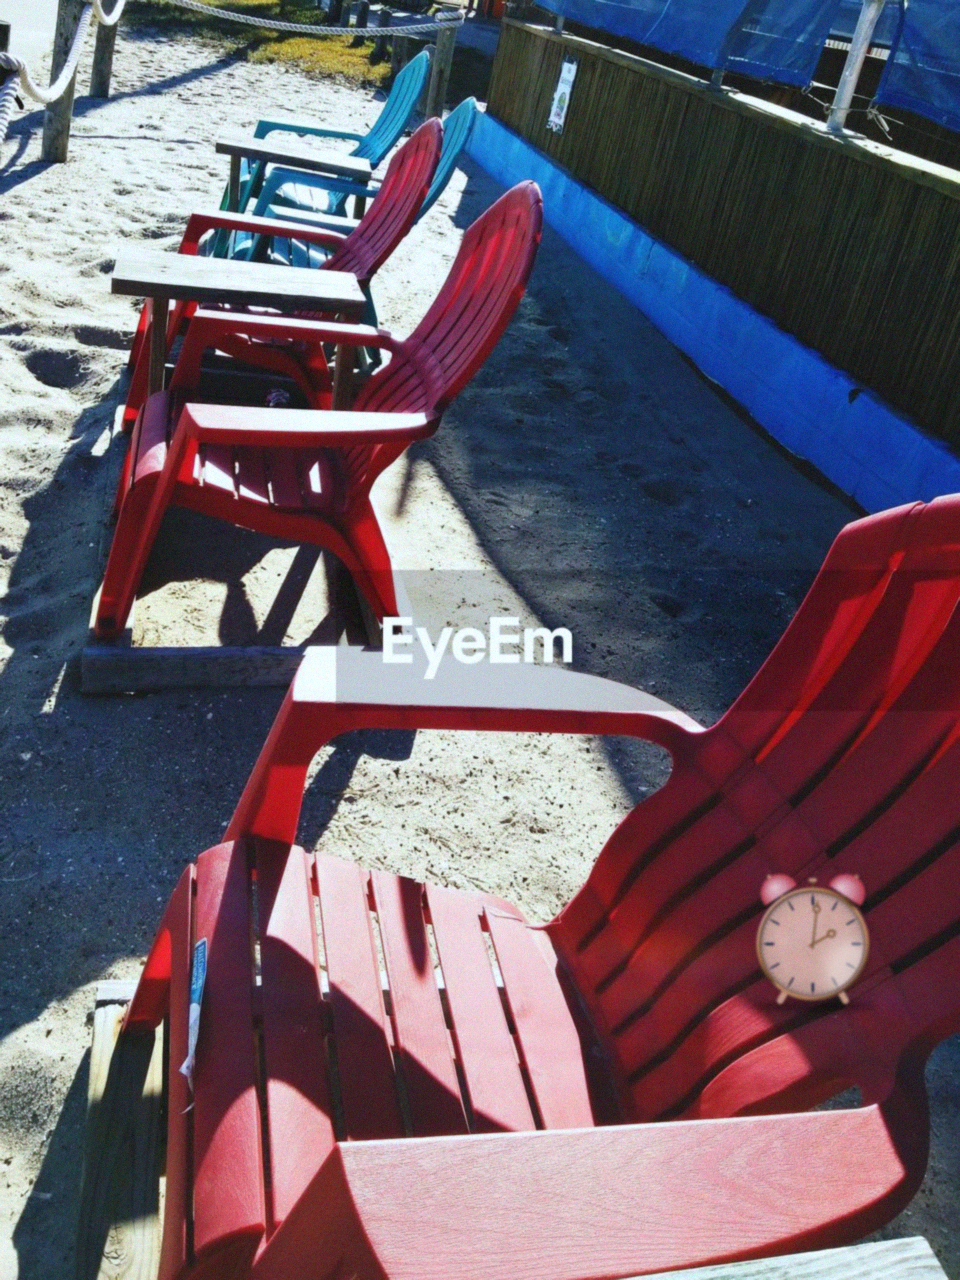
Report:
**2:01**
